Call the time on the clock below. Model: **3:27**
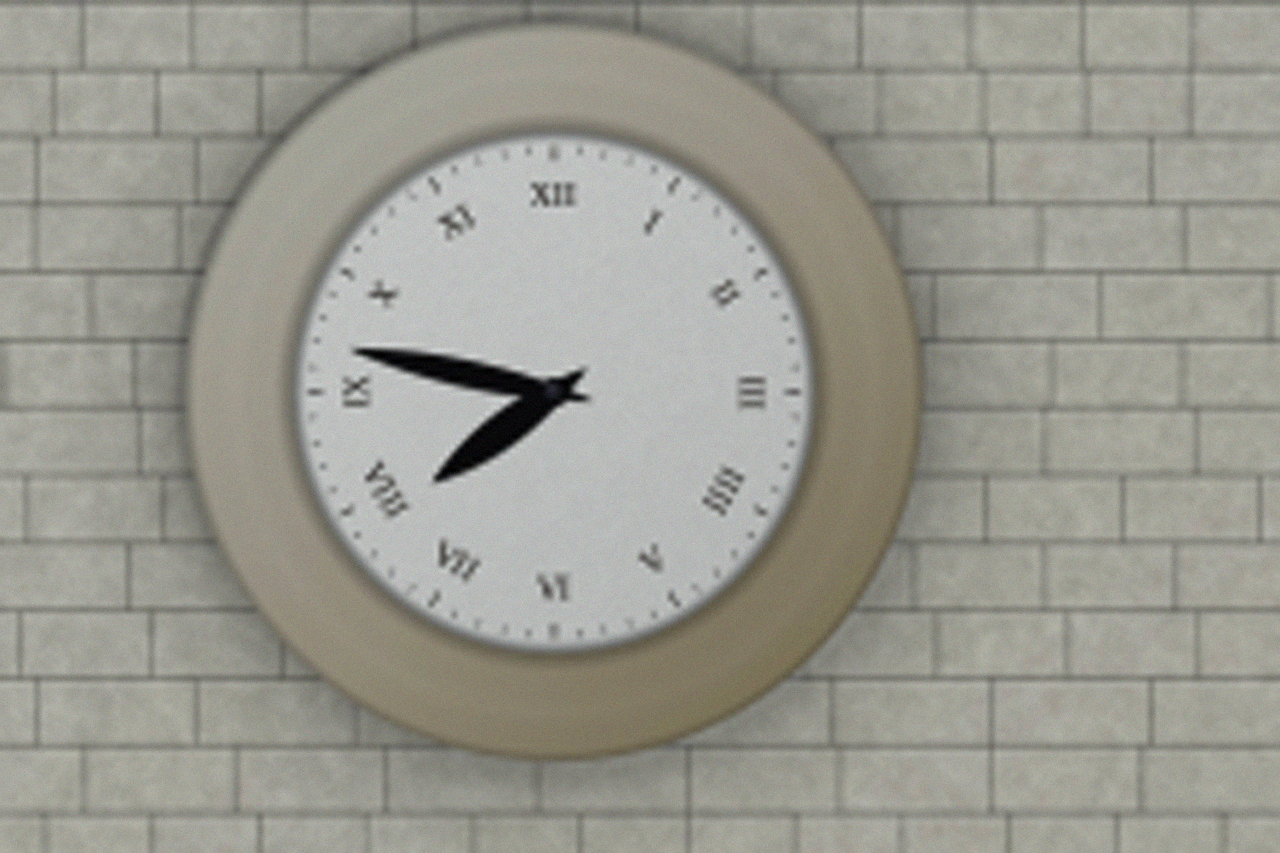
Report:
**7:47**
